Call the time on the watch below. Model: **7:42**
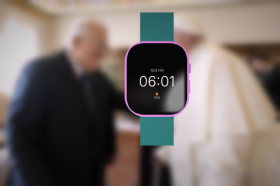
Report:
**6:01**
